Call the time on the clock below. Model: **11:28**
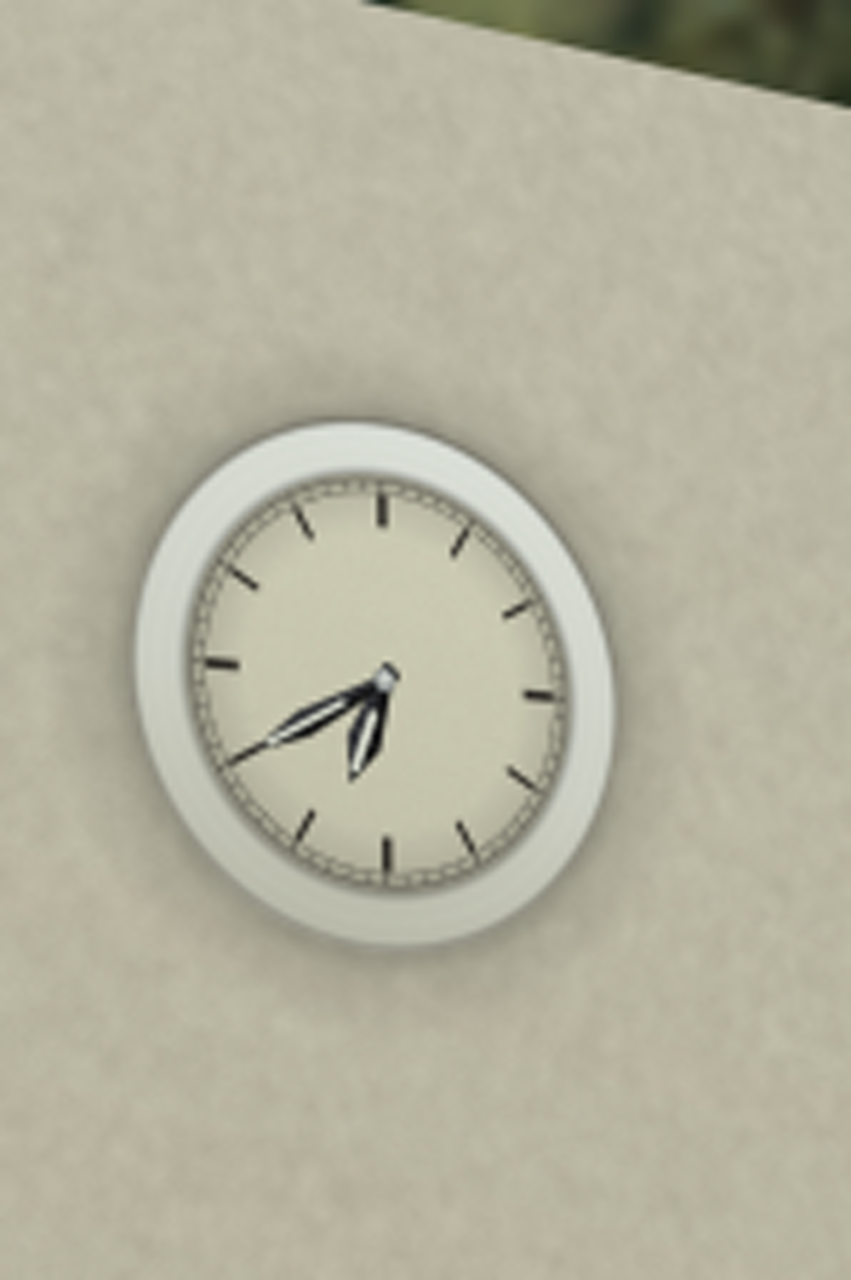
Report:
**6:40**
